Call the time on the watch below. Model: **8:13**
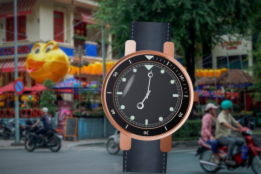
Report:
**7:01**
